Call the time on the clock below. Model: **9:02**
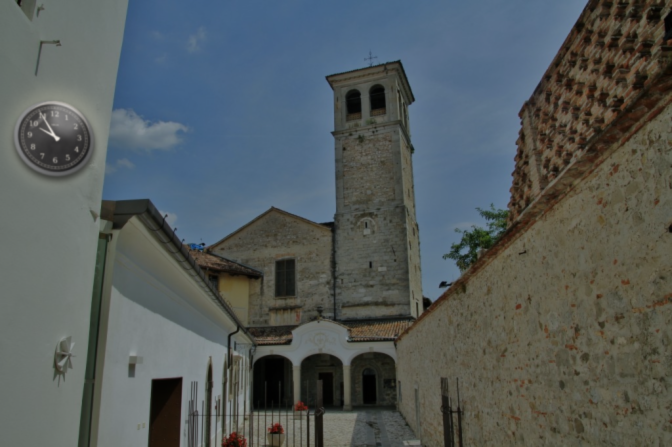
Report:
**9:55**
